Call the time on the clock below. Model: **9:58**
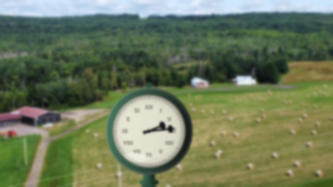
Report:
**2:14**
